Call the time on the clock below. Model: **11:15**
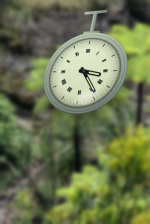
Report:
**3:24**
